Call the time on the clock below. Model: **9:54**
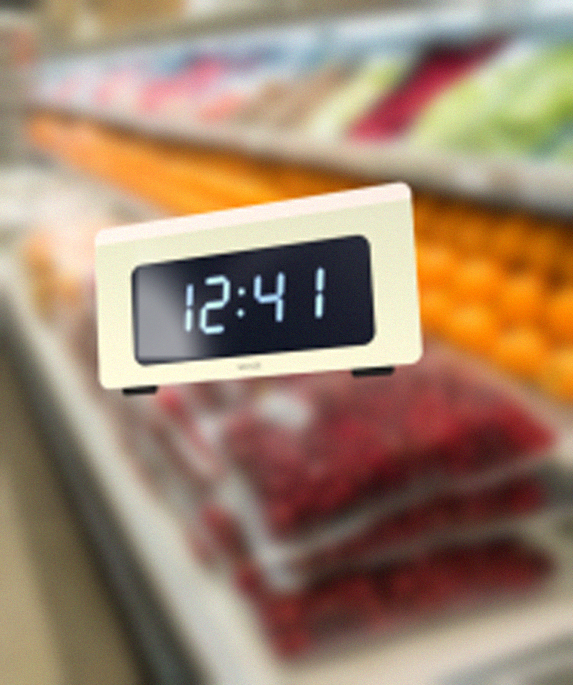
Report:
**12:41**
